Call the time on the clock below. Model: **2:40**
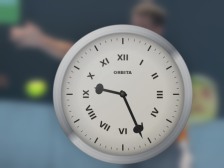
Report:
**9:26**
